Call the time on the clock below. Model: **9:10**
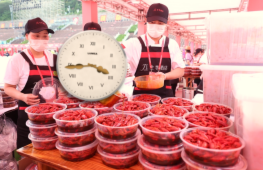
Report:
**3:44**
